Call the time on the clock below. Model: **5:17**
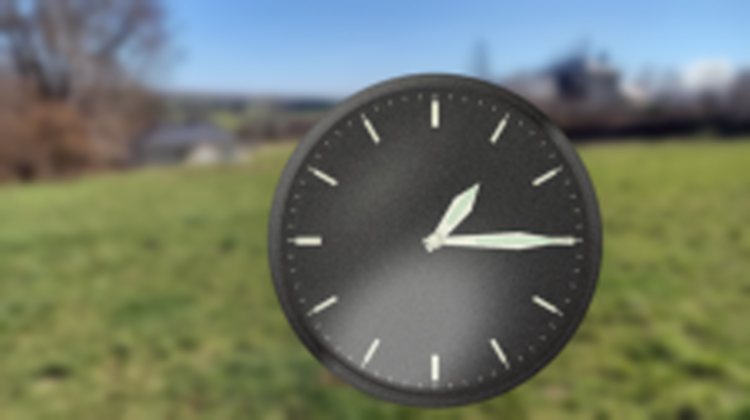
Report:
**1:15**
